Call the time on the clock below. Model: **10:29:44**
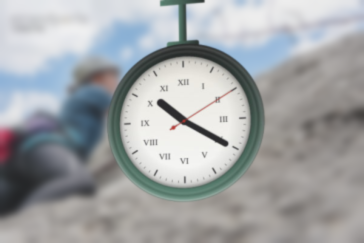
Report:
**10:20:10**
